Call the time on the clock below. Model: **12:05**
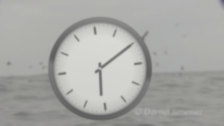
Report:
**6:10**
